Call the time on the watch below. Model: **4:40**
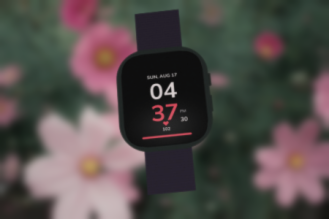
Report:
**4:37**
